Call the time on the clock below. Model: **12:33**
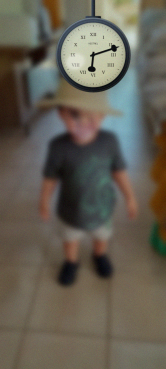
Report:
**6:12**
